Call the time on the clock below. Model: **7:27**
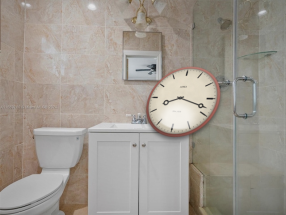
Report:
**8:18**
